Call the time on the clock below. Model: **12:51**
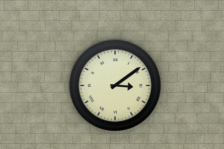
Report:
**3:09**
